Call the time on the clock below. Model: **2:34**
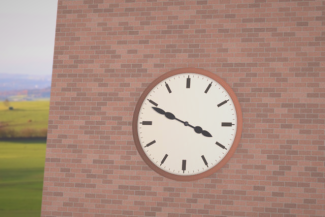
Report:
**3:49**
